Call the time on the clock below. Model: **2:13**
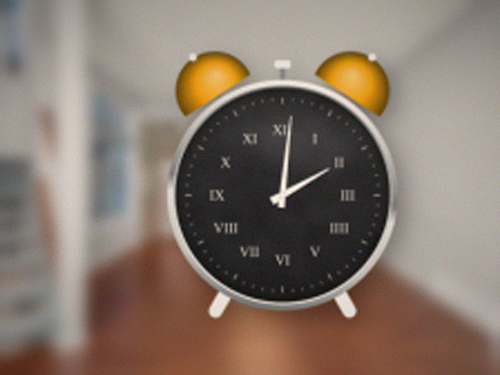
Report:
**2:01**
